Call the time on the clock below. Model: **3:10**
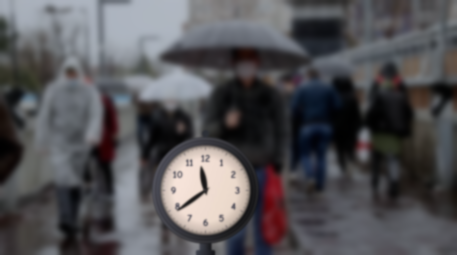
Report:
**11:39**
